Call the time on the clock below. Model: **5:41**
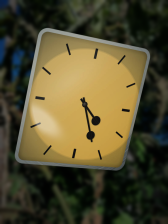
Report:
**4:26**
